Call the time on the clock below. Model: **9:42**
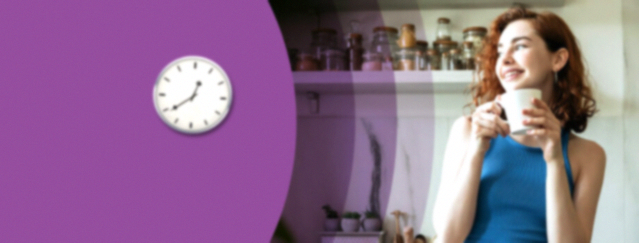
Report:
**12:39**
